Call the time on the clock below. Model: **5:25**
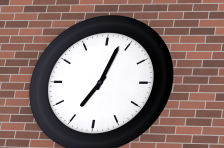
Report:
**7:03**
